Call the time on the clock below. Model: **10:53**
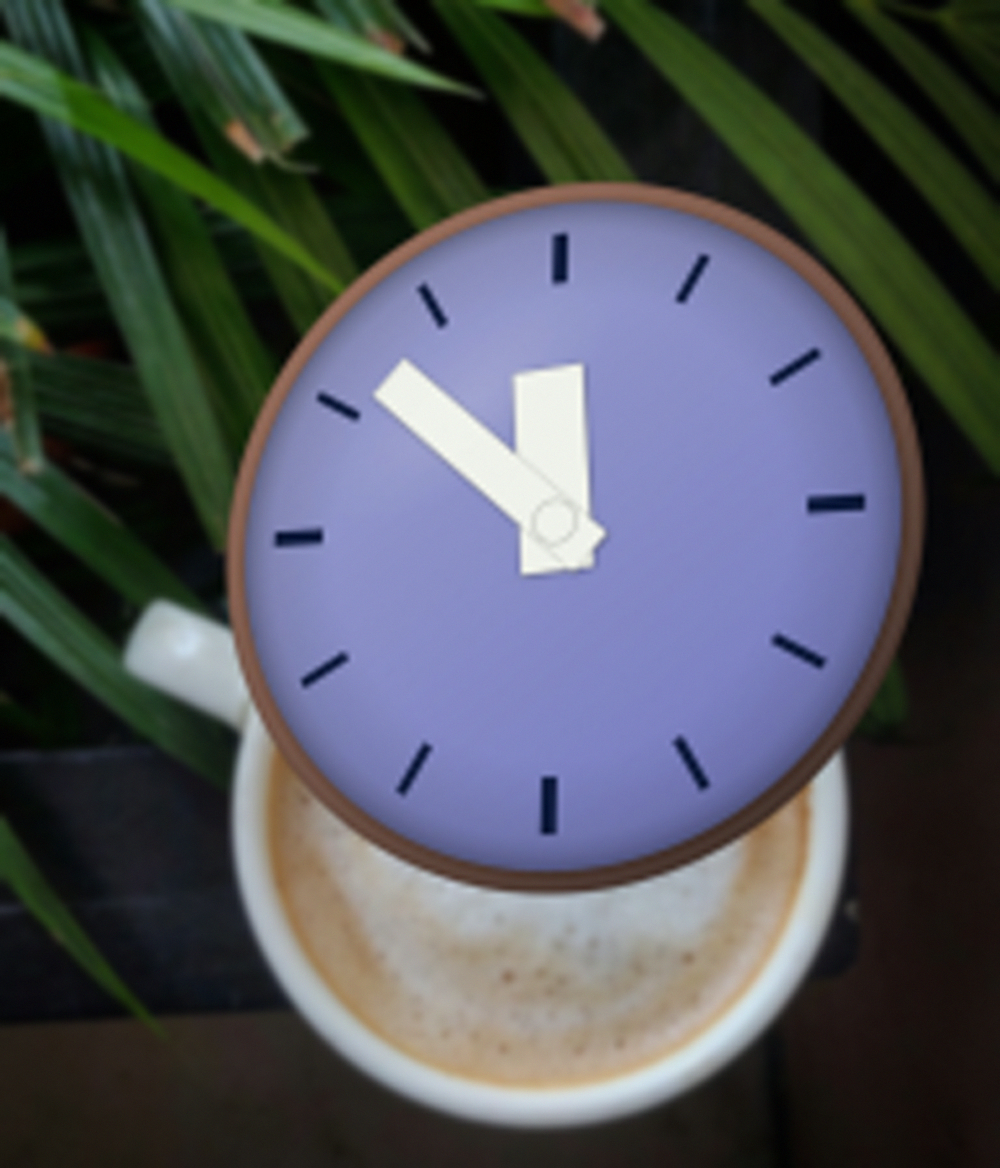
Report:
**11:52**
